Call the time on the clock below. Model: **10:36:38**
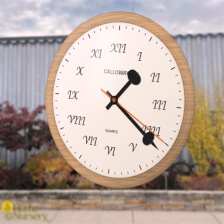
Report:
**1:21:20**
